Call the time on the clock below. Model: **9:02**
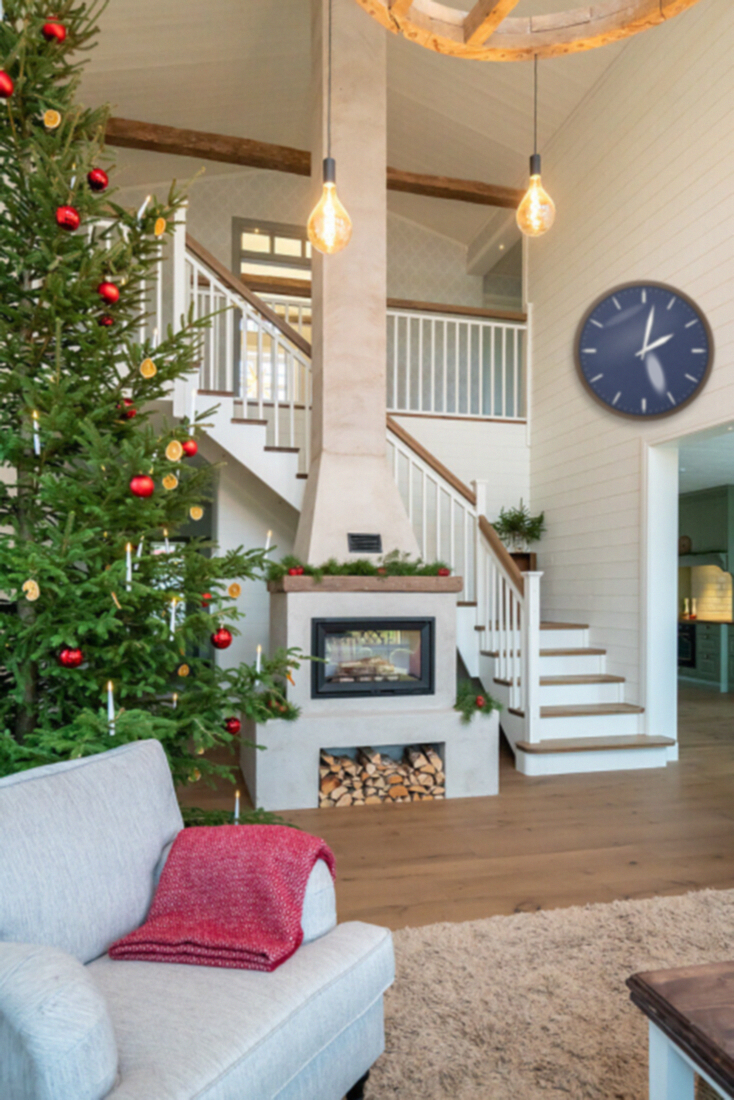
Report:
**2:02**
